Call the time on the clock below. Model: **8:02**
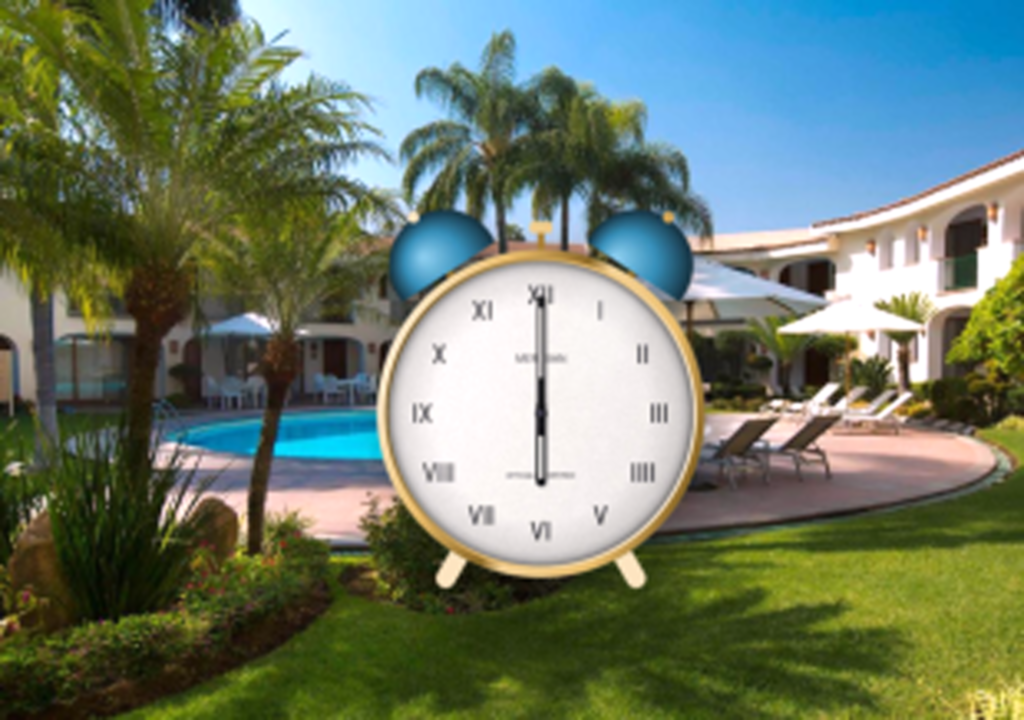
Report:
**6:00**
